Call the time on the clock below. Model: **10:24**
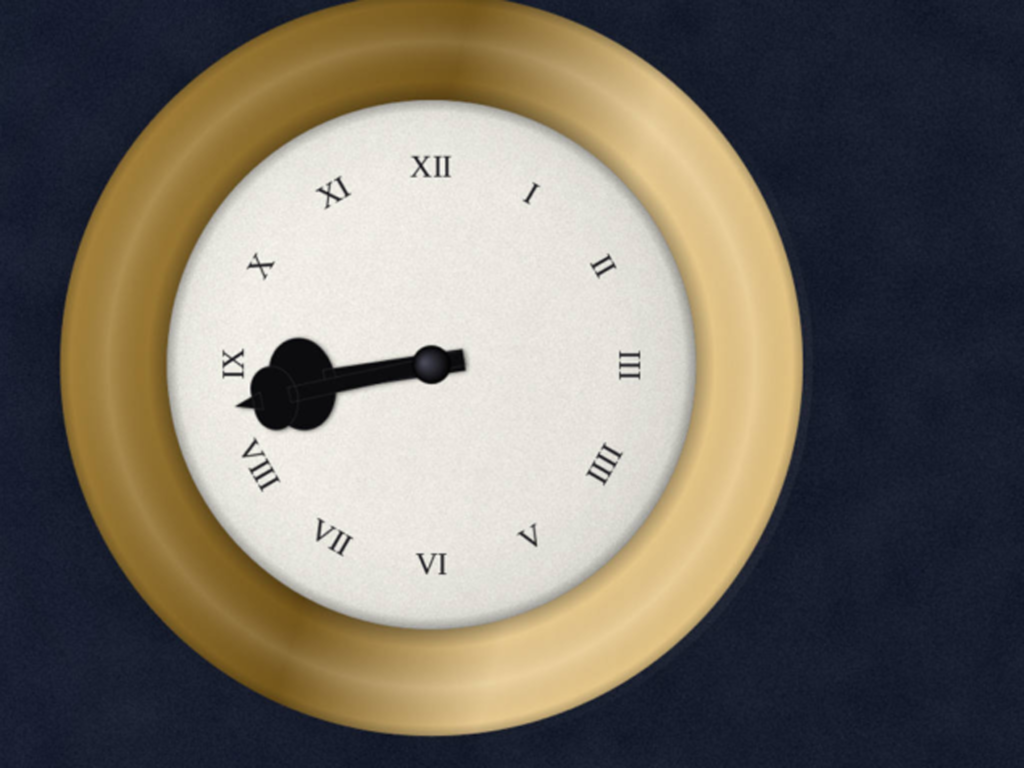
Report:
**8:43**
